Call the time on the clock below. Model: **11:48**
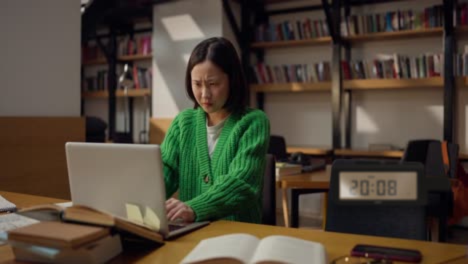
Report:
**20:08**
